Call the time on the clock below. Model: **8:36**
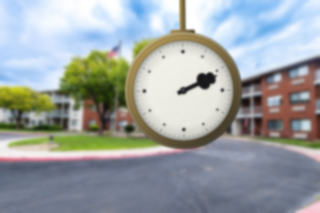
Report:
**2:11**
